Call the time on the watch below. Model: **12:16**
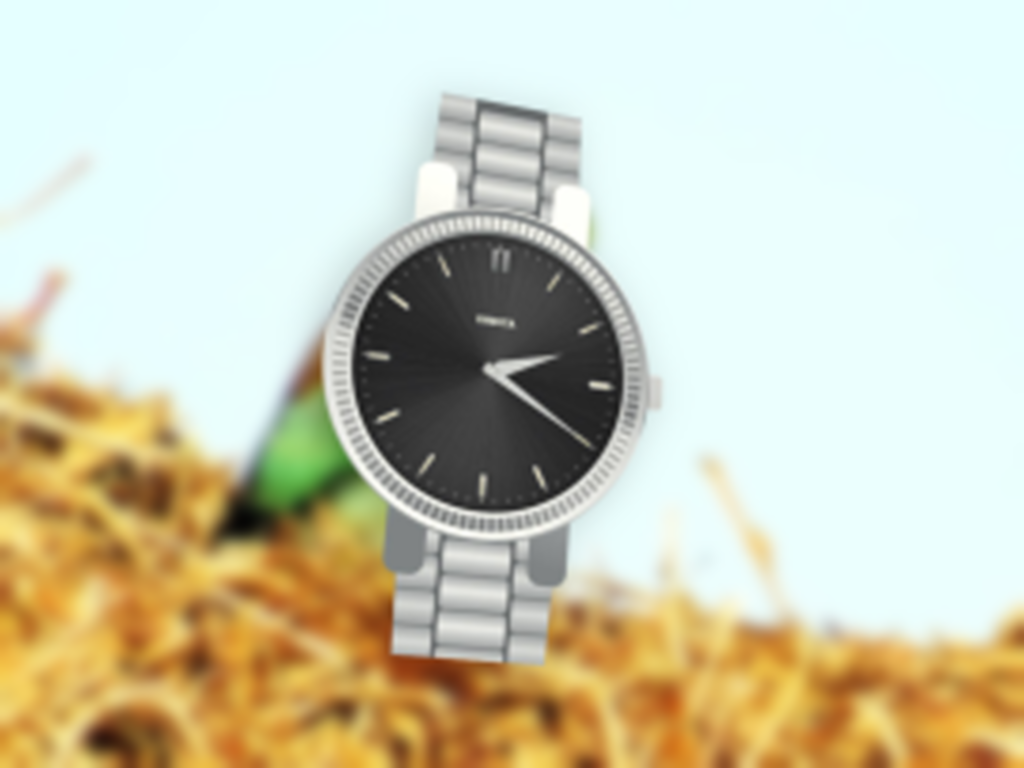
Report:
**2:20**
